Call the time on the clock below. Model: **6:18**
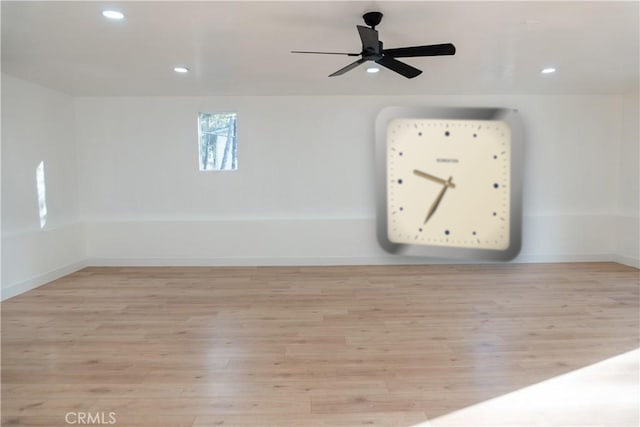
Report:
**9:35**
